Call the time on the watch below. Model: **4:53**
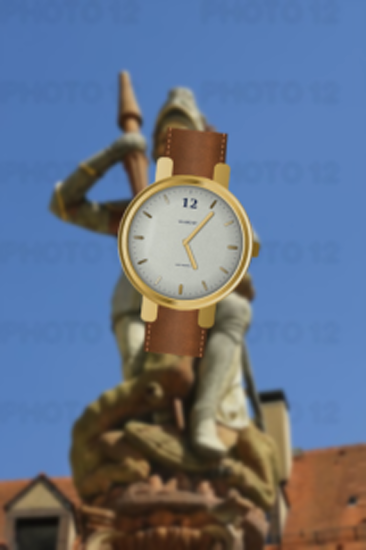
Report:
**5:06**
